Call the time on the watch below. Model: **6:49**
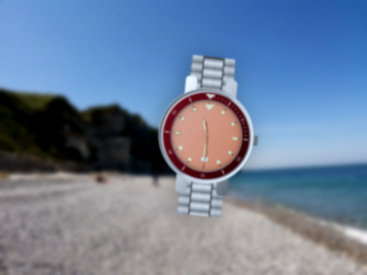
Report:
**11:30**
